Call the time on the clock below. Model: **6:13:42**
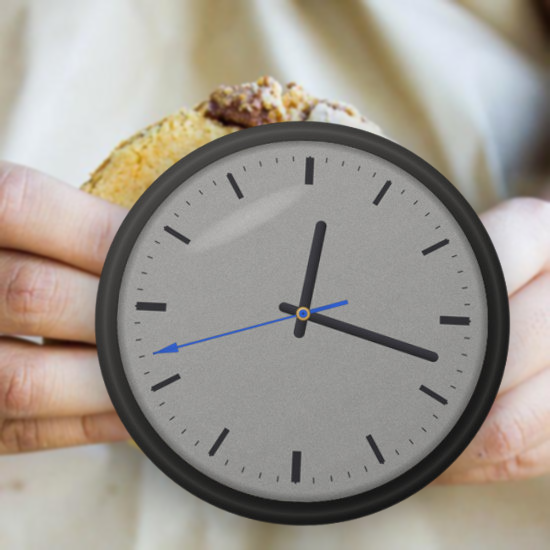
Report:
**12:17:42**
